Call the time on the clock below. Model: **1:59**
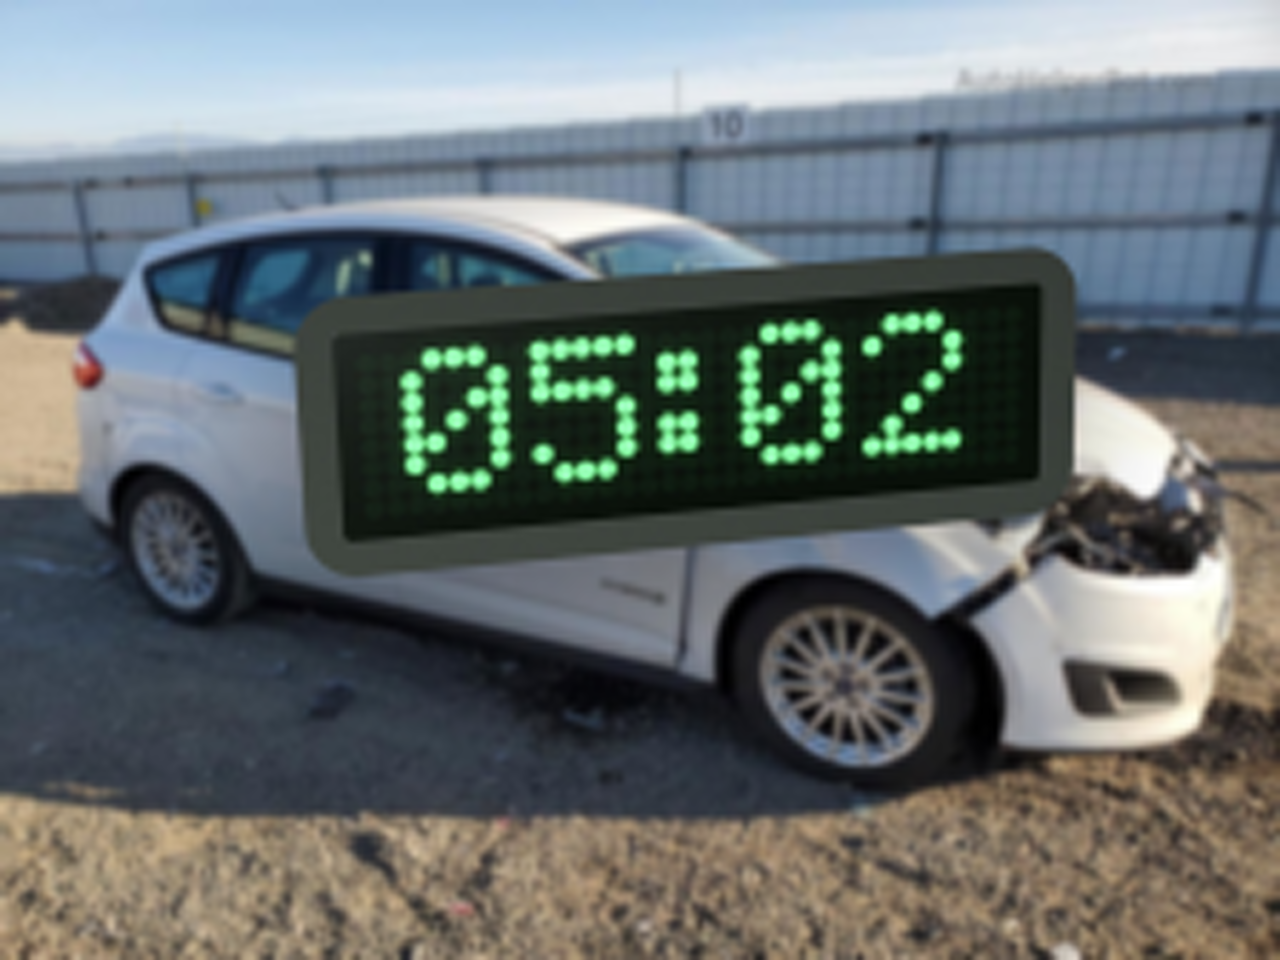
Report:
**5:02**
